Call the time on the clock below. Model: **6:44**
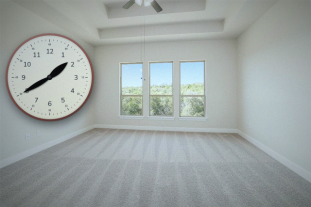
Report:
**1:40**
